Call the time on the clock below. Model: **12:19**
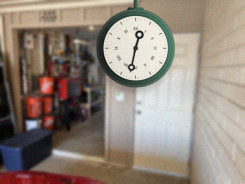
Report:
**12:32**
